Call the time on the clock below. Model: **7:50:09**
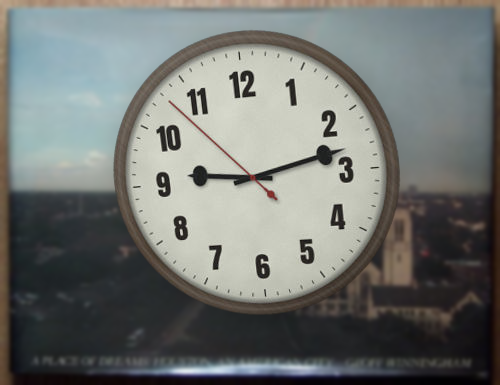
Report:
**9:12:53**
